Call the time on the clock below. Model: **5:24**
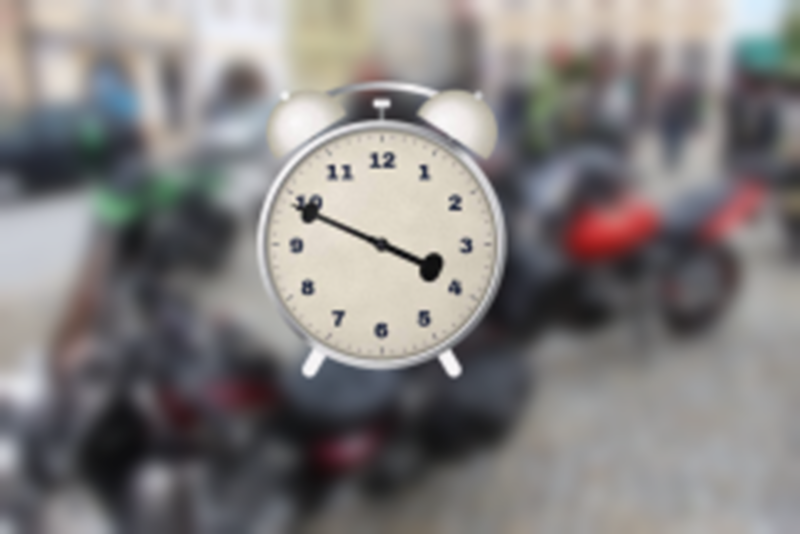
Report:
**3:49**
